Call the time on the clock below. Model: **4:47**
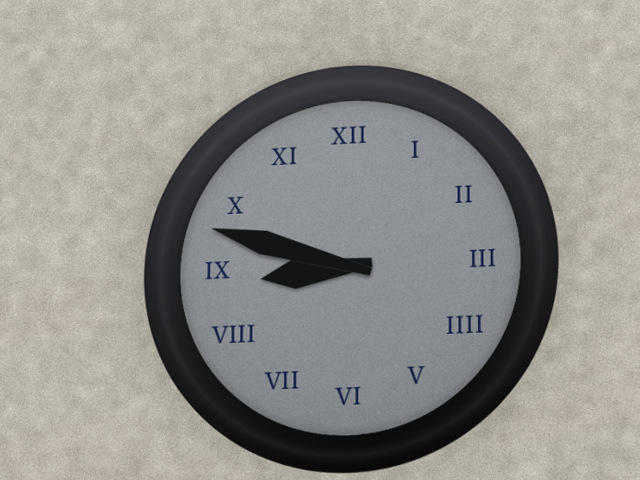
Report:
**8:48**
